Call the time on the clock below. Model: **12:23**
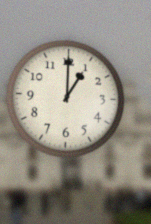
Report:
**1:00**
